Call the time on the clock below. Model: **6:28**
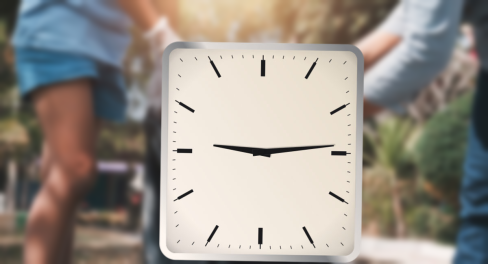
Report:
**9:14**
